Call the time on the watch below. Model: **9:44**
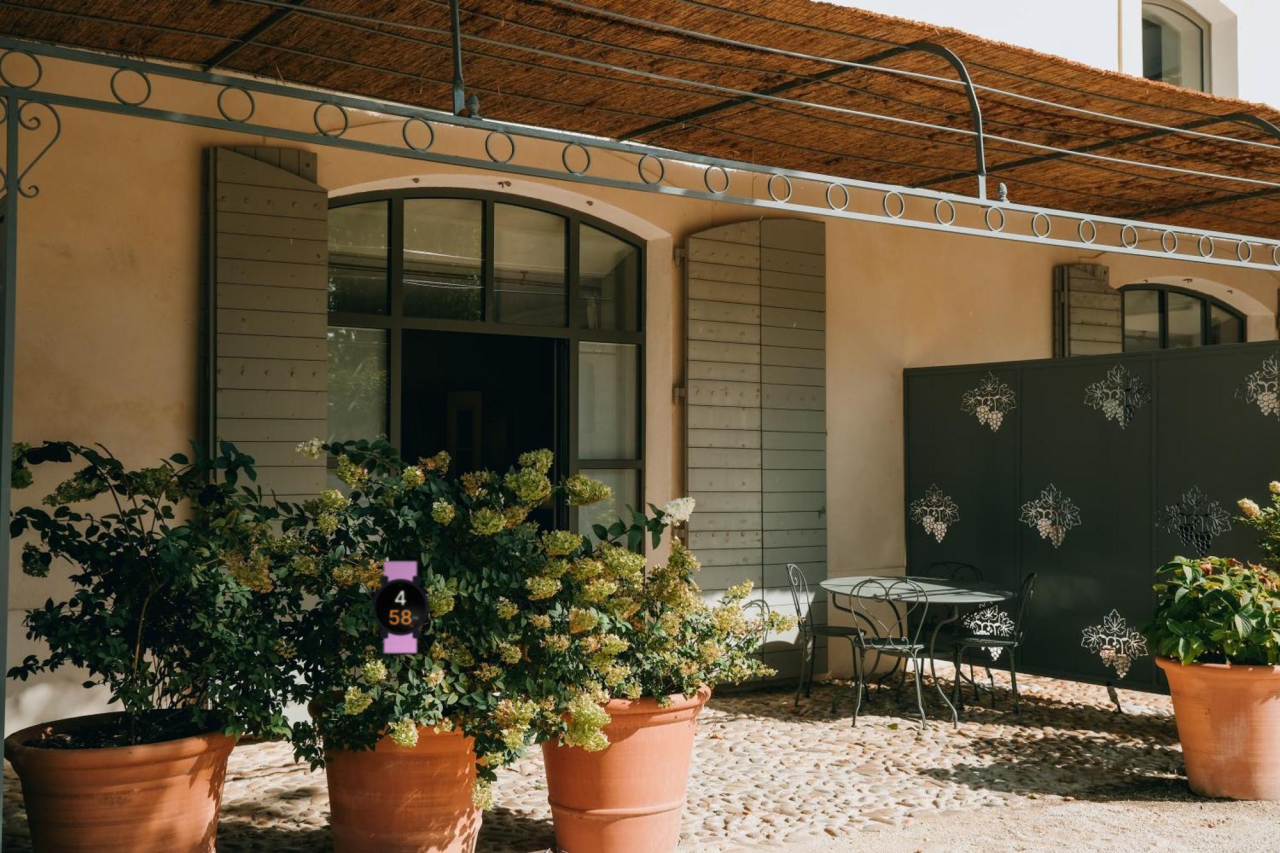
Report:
**4:58**
